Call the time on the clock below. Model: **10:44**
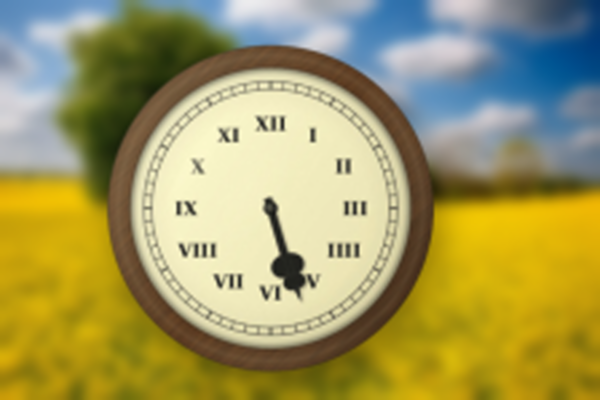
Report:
**5:27**
